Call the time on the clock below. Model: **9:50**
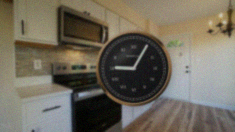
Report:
**9:05**
